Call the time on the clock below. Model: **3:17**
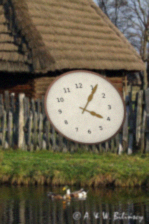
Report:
**4:06**
